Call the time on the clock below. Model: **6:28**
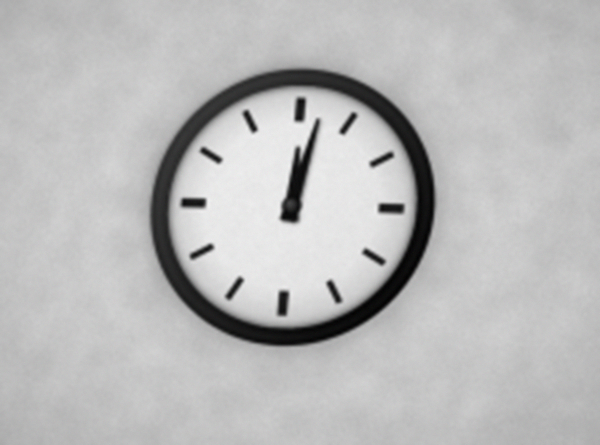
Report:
**12:02**
